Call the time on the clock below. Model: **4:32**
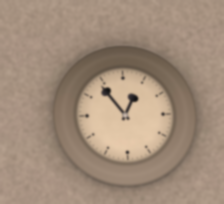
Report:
**12:54**
